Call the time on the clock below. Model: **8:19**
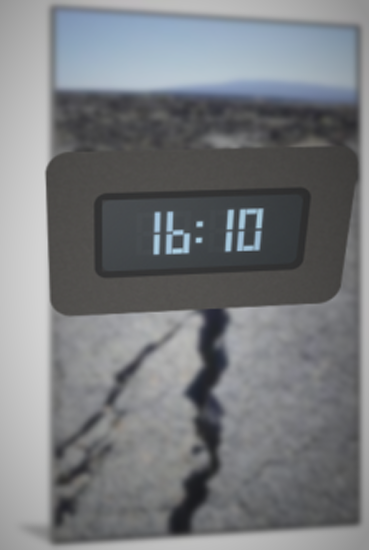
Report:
**16:10**
